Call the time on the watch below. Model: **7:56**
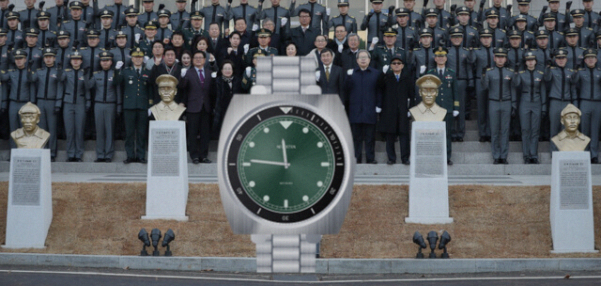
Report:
**11:46**
